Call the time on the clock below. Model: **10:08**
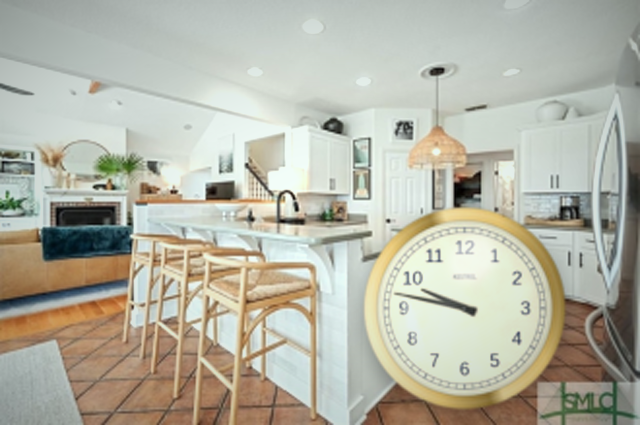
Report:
**9:47**
